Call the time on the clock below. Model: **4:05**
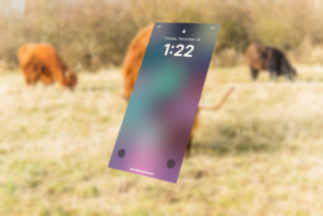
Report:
**1:22**
